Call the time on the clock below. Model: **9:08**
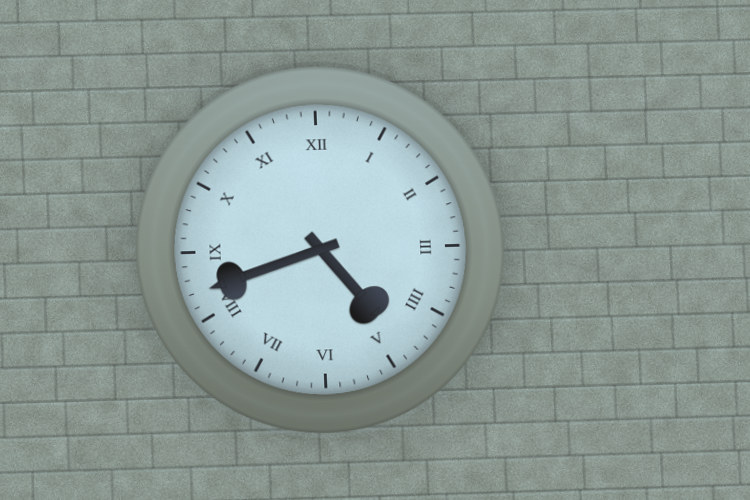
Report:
**4:42**
